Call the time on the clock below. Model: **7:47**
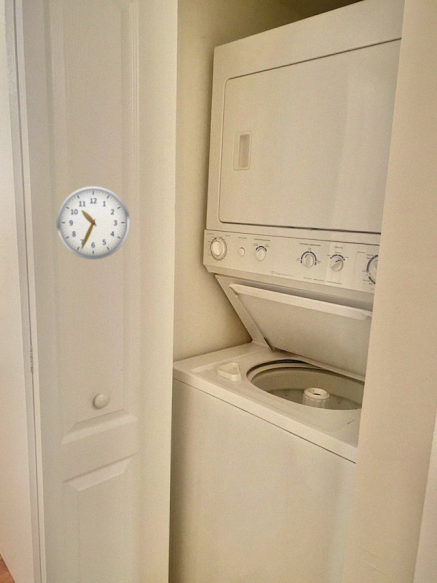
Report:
**10:34**
